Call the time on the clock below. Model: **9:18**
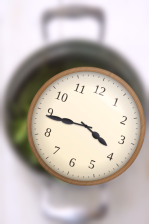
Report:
**3:44**
